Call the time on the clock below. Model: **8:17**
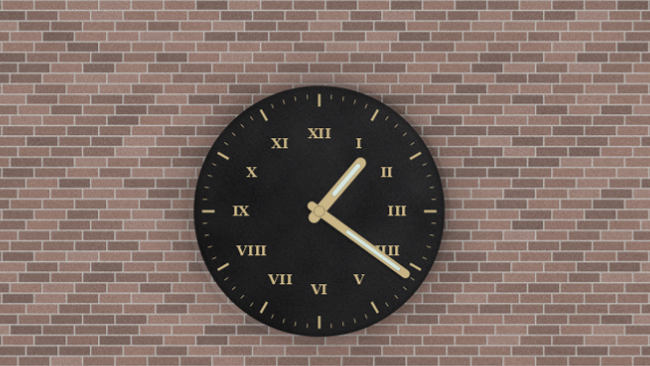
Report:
**1:21**
